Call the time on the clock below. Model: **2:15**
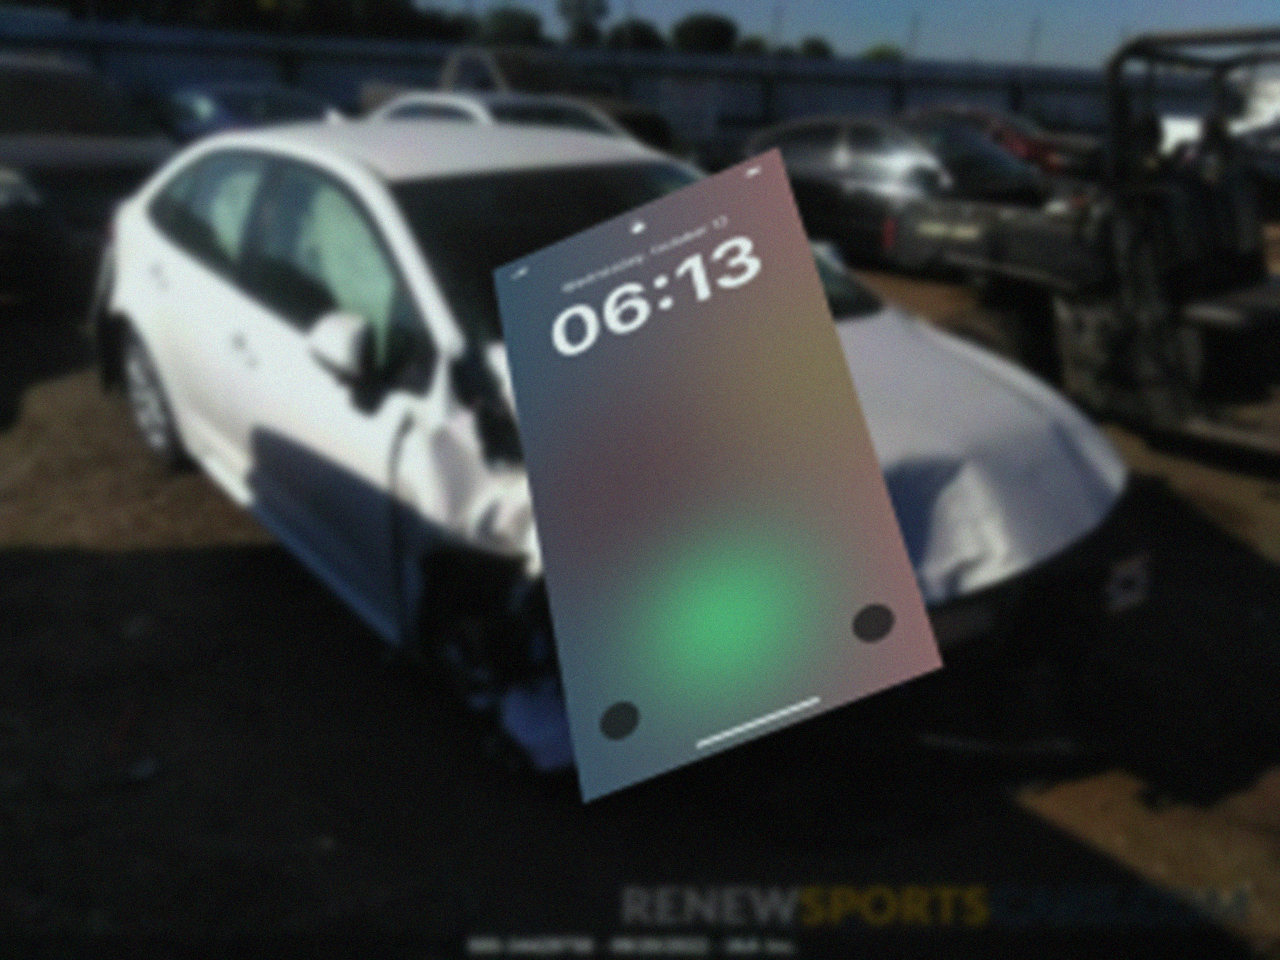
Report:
**6:13**
